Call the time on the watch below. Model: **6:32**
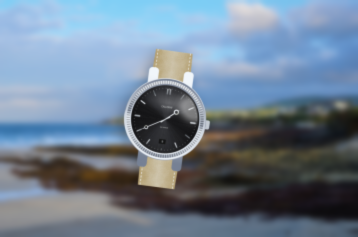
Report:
**1:40**
